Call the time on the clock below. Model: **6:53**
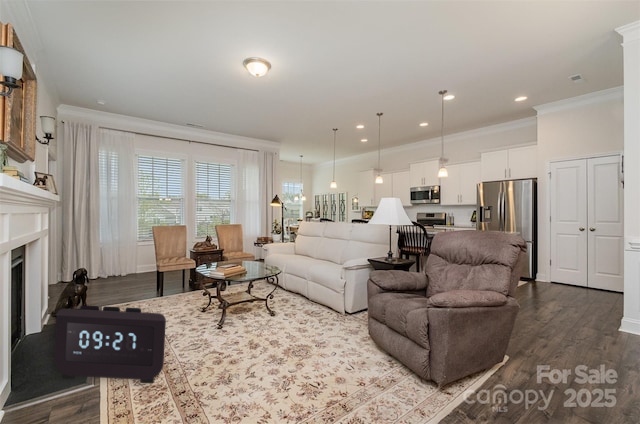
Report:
**9:27**
